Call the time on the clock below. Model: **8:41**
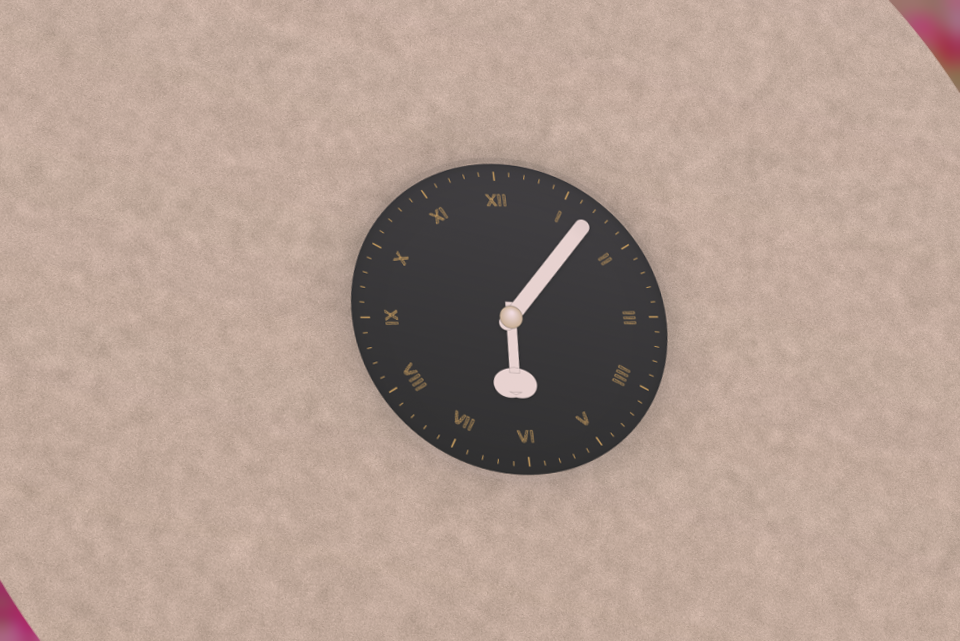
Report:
**6:07**
